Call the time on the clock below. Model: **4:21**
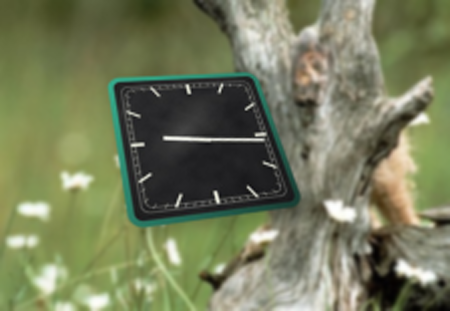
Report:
**9:16**
